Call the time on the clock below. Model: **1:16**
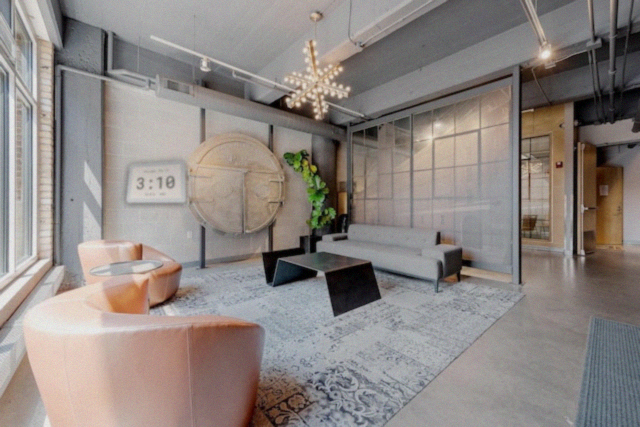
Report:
**3:10**
